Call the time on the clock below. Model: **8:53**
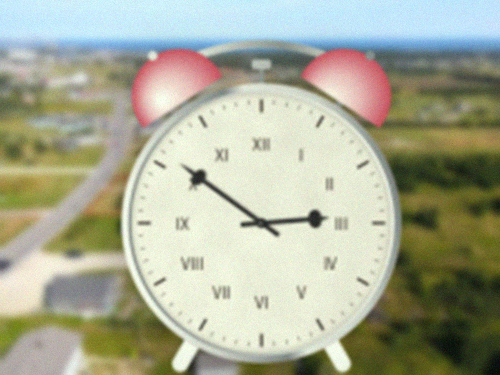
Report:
**2:51**
